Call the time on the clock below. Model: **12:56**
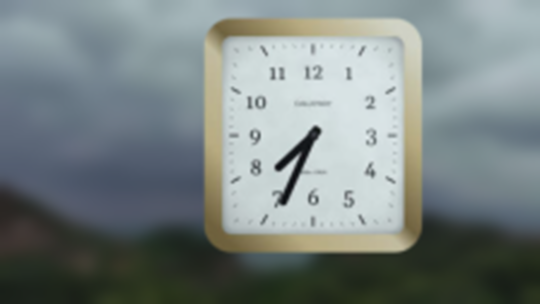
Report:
**7:34**
